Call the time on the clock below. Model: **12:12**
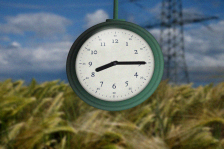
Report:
**8:15**
